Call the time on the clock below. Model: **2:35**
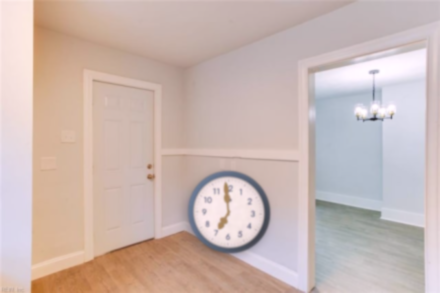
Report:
**6:59**
